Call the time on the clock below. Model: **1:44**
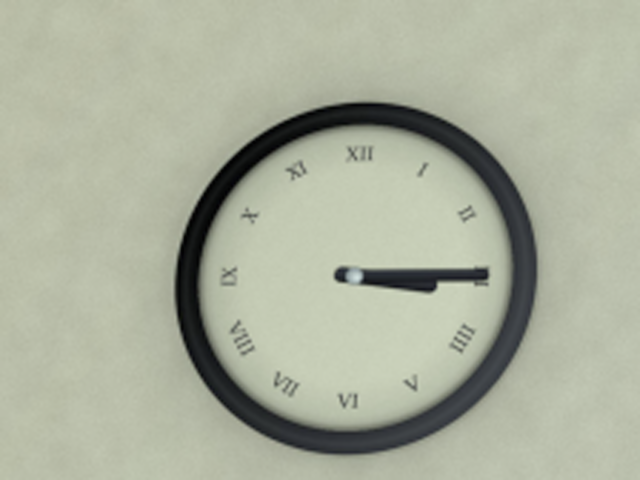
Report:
**3:15**
